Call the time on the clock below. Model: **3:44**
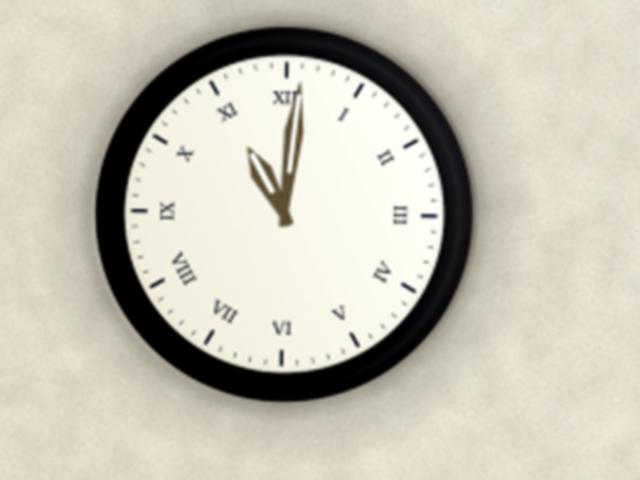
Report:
**11:01**
